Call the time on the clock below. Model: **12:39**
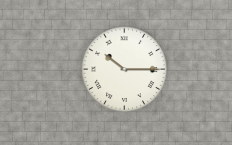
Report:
**10:15**
